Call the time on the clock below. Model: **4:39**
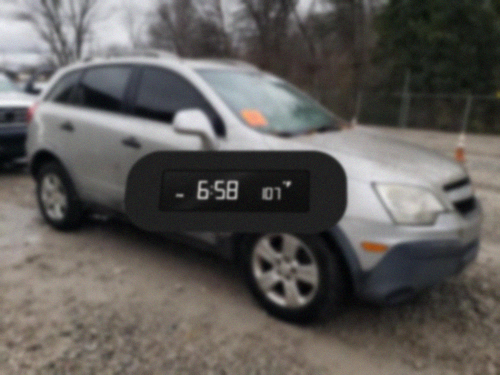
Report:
**6:58**
